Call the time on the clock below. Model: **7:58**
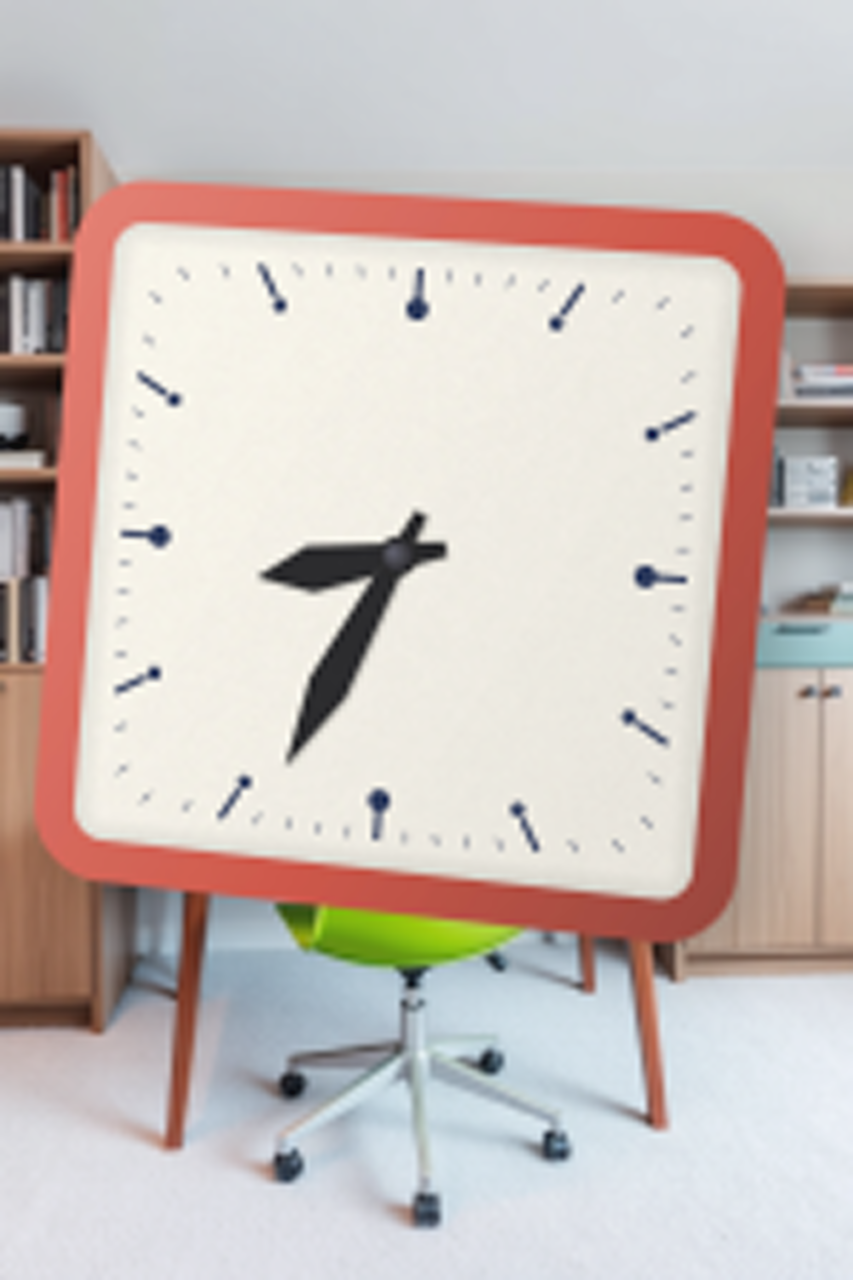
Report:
**8:34**
